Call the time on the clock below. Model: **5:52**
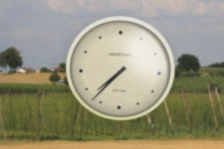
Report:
**7:37**
